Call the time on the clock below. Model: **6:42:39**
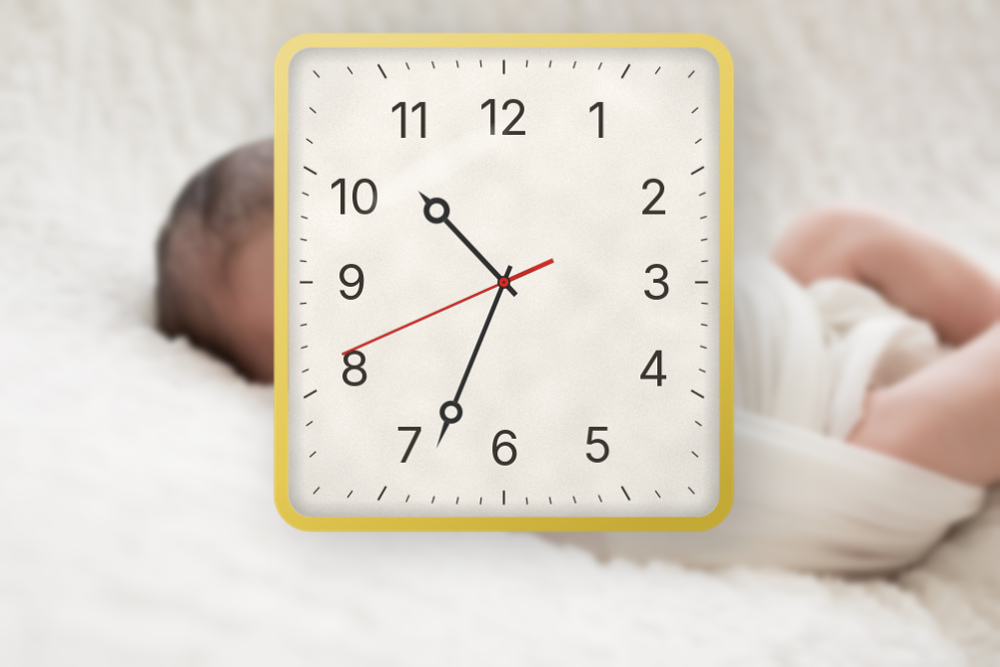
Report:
**10:33:41**
